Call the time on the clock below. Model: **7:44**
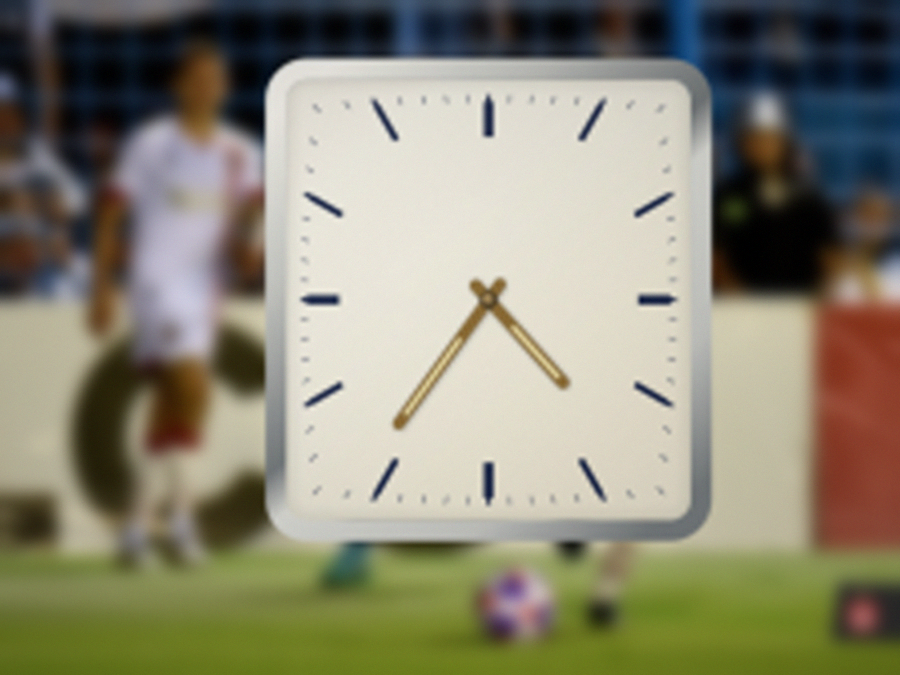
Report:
**4:36**
